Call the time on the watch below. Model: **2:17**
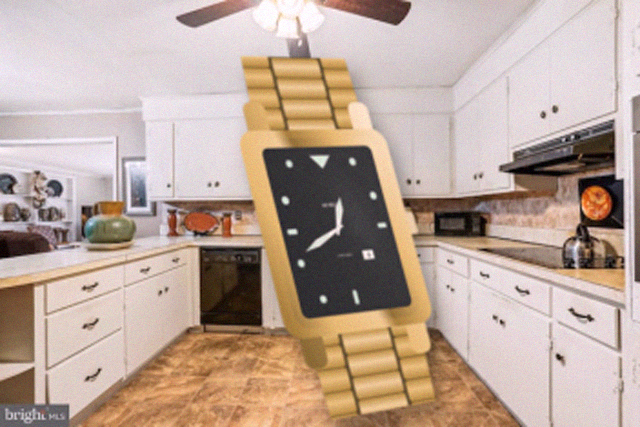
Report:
**12:41**
